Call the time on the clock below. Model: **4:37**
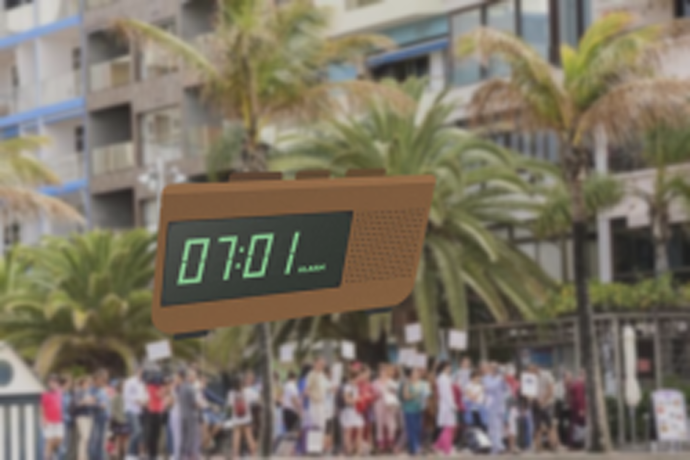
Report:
**7:01**
